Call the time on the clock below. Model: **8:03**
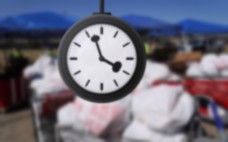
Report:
**3:57**
